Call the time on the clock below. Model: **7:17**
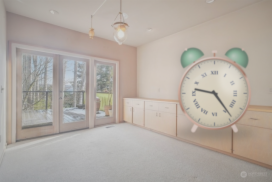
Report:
**9:24**
